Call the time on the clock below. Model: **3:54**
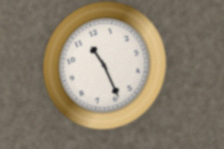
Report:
**11:29**
